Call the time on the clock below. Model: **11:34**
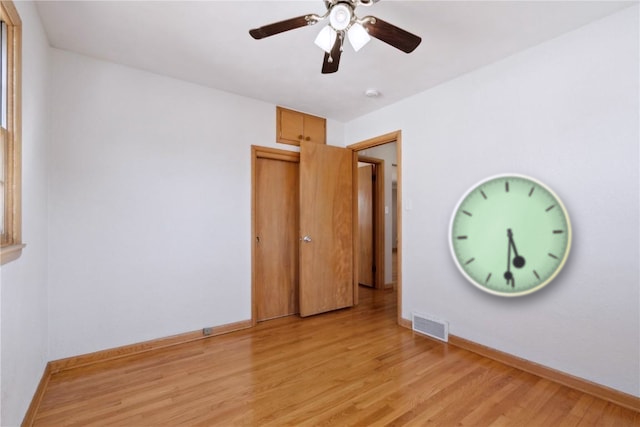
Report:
**5:31**
